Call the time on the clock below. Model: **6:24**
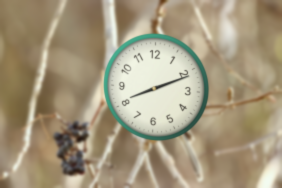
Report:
**8:11**
